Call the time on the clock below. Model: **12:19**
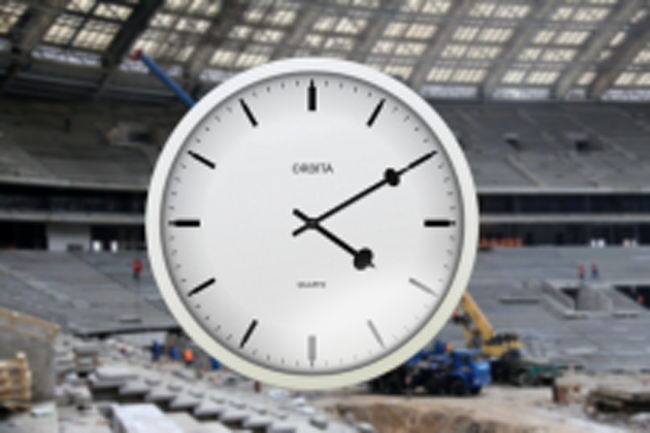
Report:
**4:10**
